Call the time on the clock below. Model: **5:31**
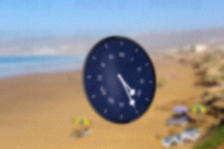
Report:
**4:25**
